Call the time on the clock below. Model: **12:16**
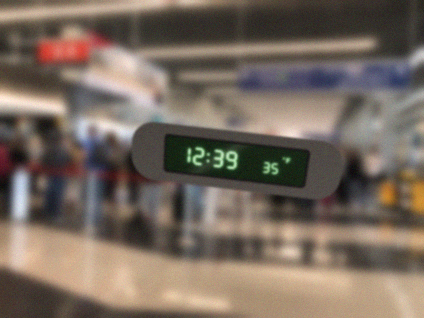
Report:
**12:39**
